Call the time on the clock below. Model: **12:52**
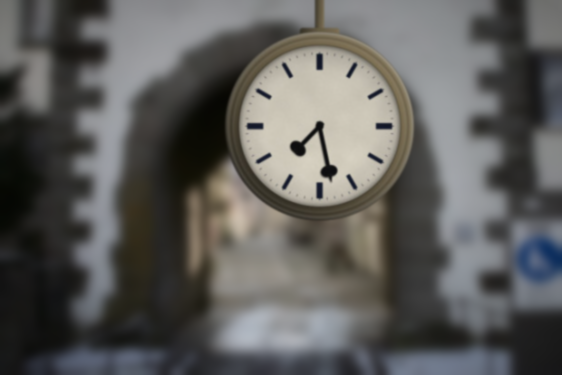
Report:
**7:28**
